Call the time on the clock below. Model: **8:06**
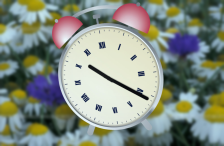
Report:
**10:21**
